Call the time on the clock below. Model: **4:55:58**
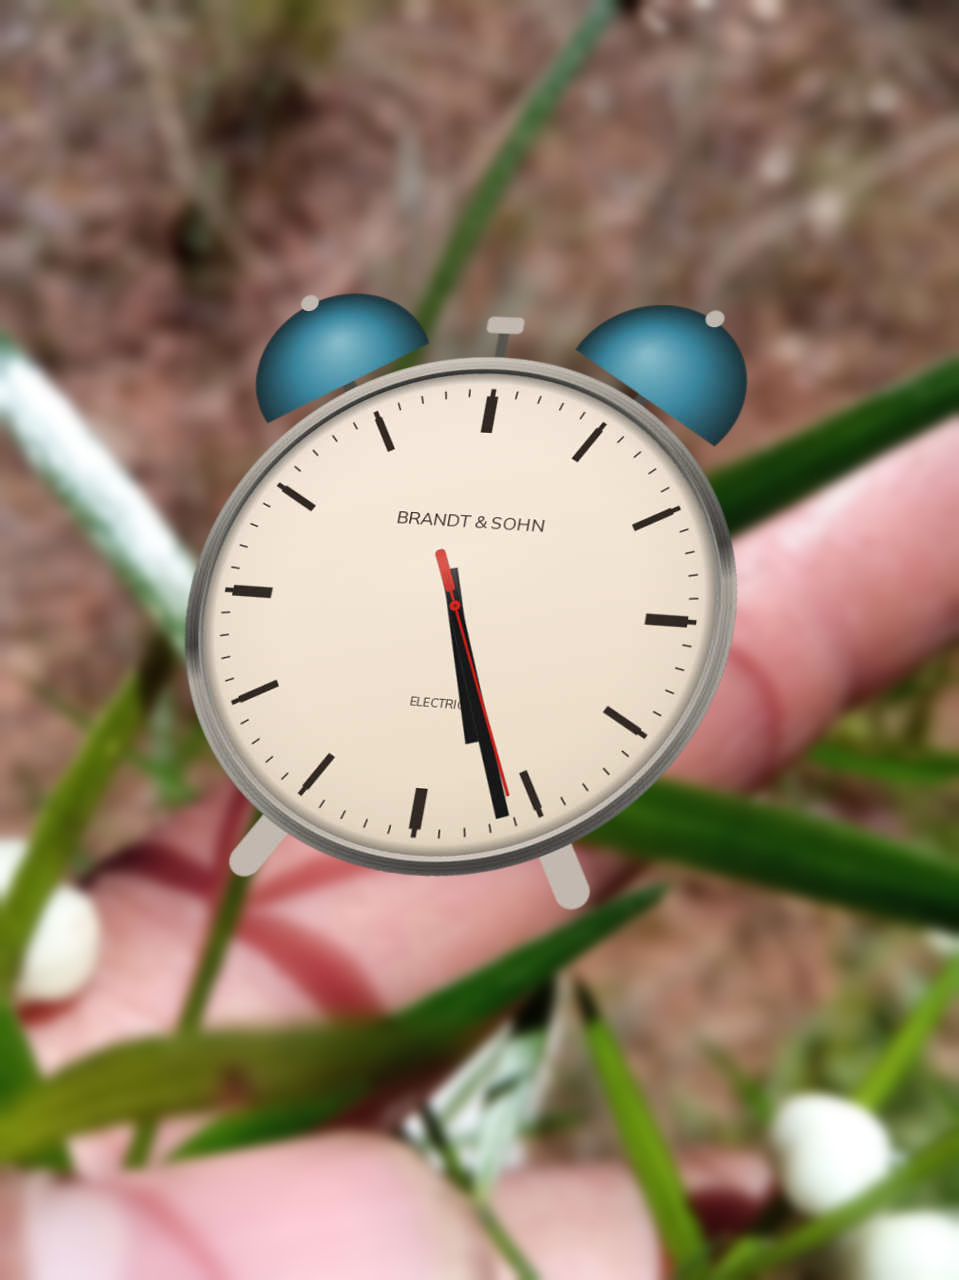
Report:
**5:26:26**
